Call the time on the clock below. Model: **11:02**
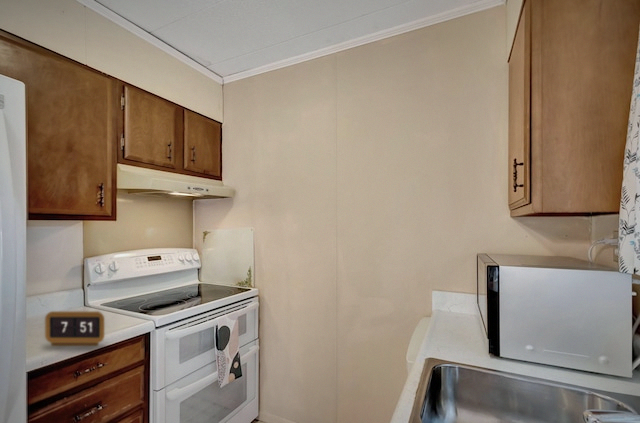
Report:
**7:51**
